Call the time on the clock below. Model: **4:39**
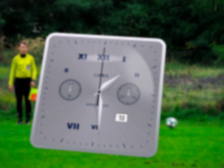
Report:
**1:29**
